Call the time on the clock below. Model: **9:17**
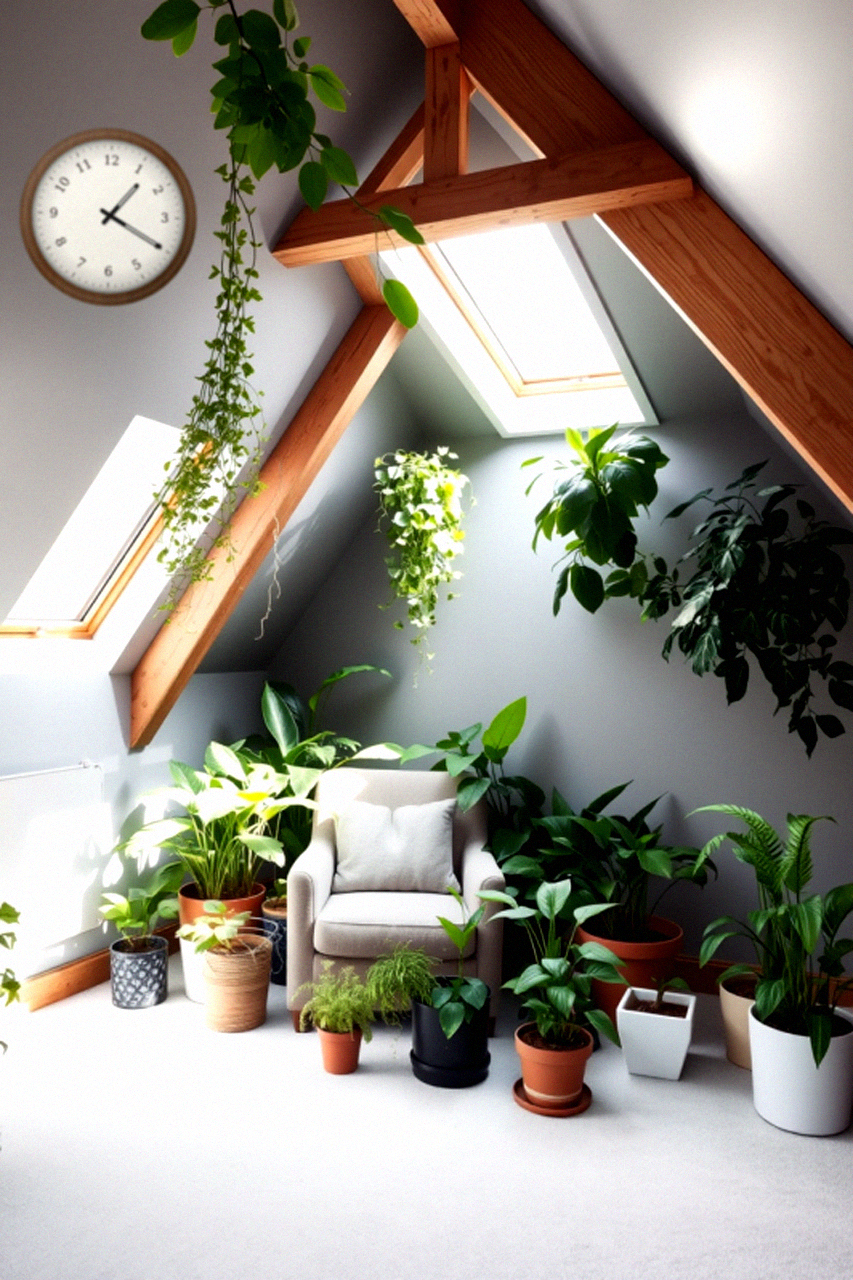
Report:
**1:20**
